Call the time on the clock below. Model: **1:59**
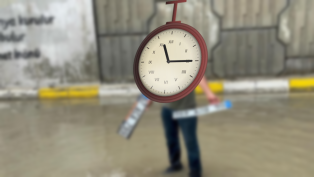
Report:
**11:15**
